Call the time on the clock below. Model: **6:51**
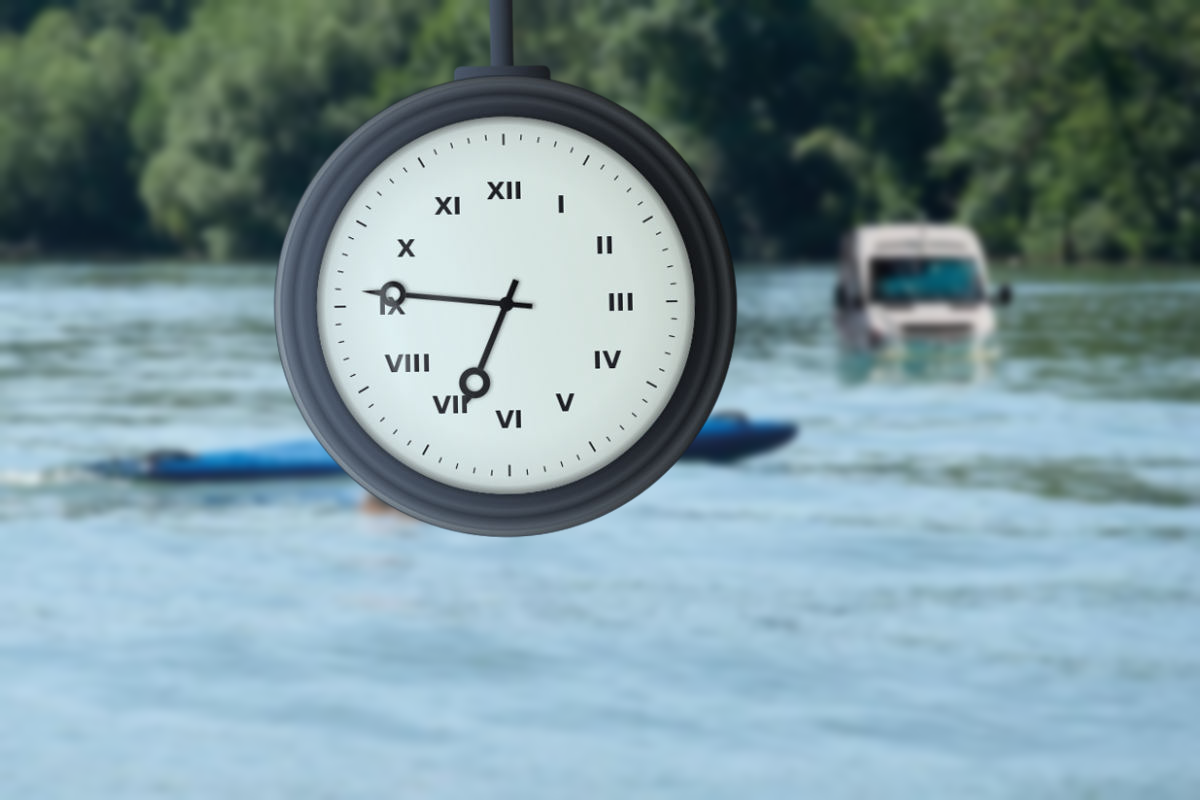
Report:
**6:46**
